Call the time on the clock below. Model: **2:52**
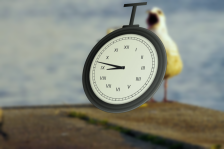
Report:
**8:47**
